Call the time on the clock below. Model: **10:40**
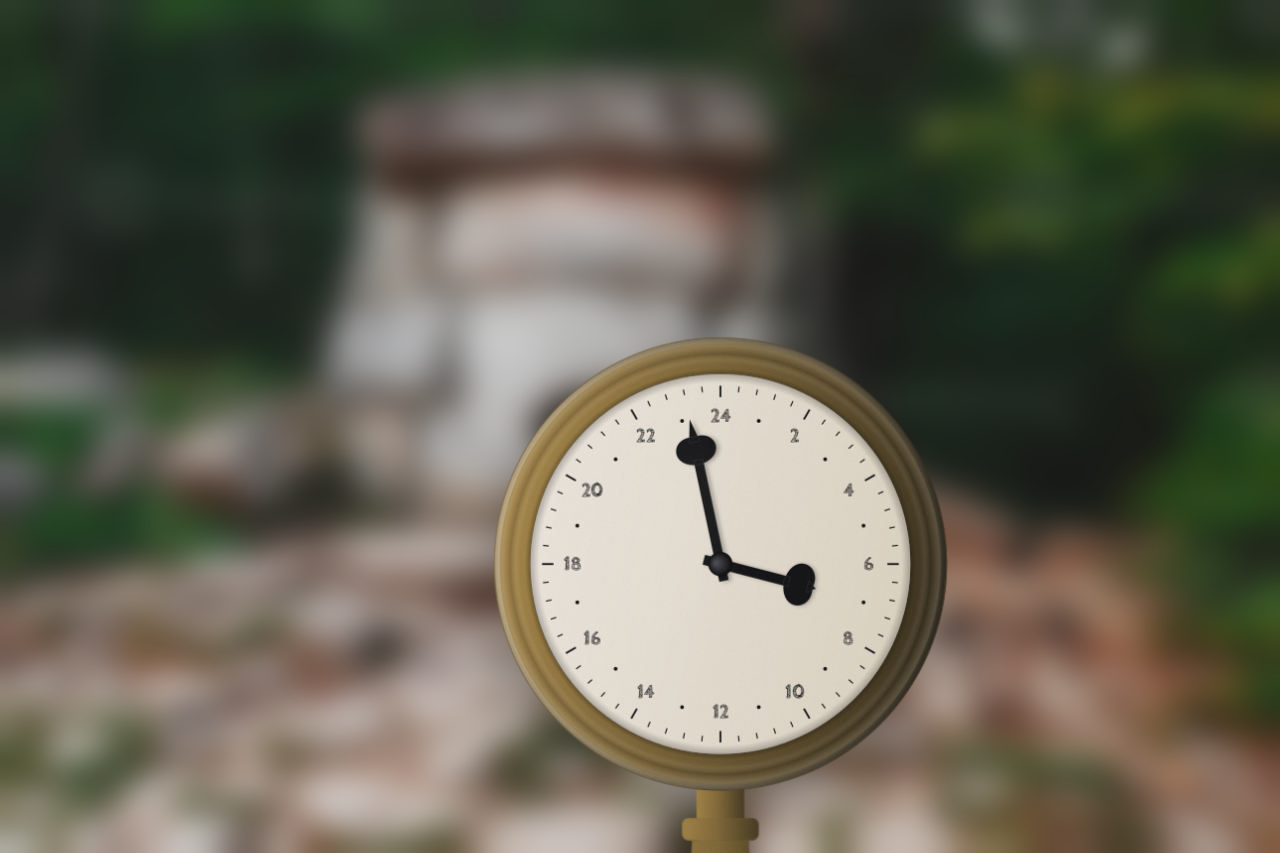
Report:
**6:58**
